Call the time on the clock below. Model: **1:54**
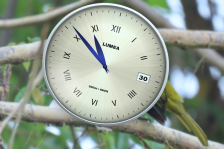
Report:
**10:51**
